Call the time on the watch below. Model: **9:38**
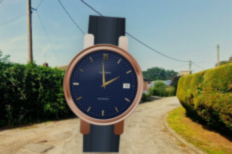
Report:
**1:59**
